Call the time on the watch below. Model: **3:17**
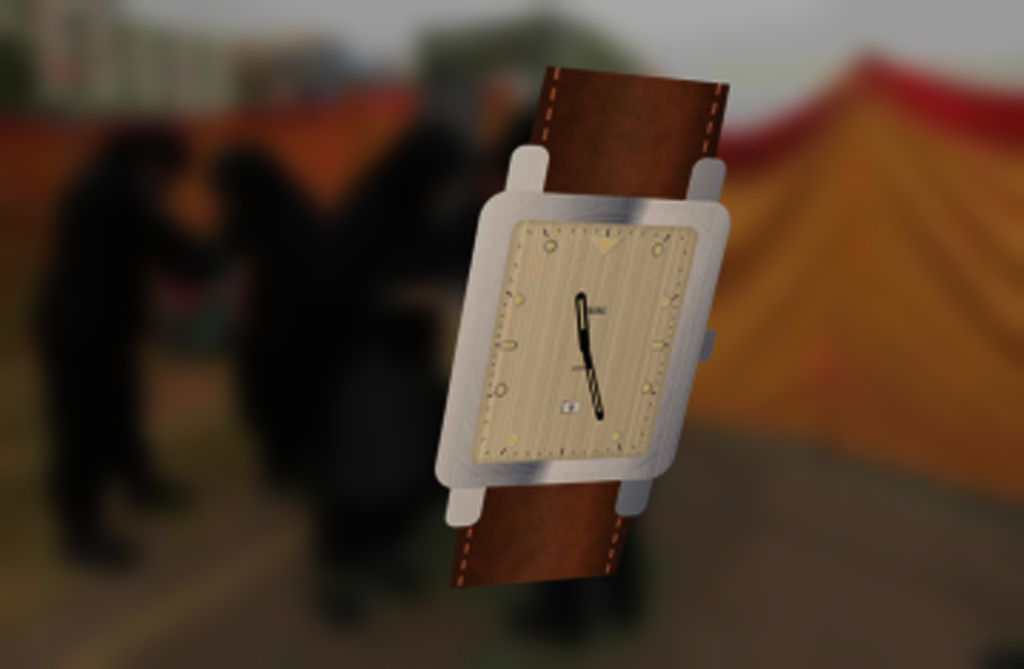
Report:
**11:26**
